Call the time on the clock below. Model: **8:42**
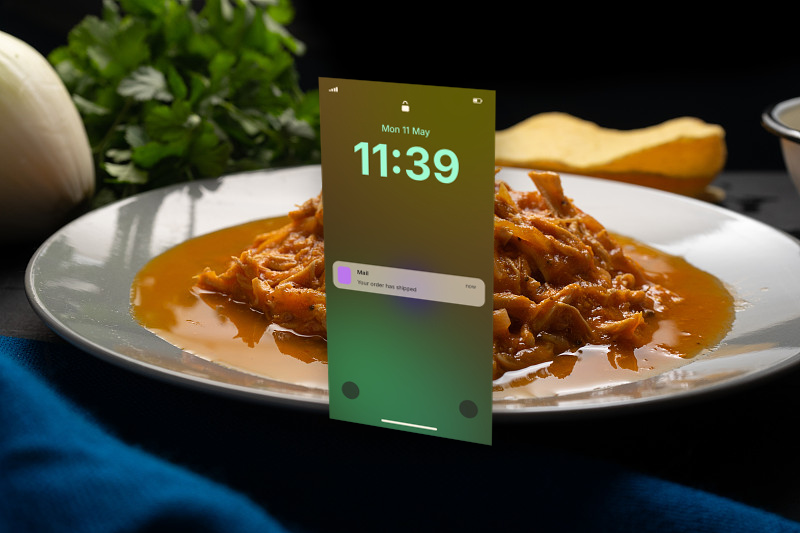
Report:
**11:39**
